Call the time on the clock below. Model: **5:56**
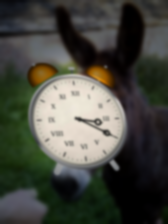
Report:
**3:20**
